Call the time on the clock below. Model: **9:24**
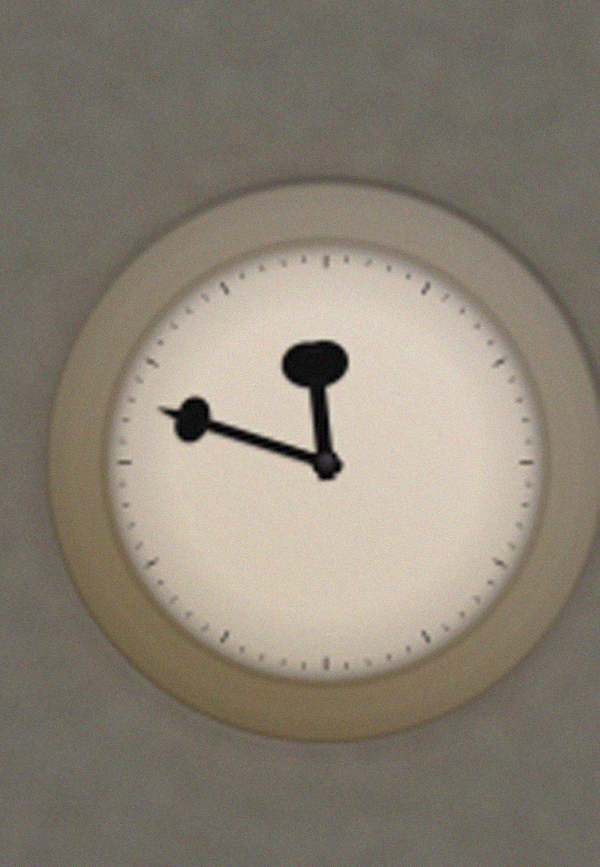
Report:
**11:48**
